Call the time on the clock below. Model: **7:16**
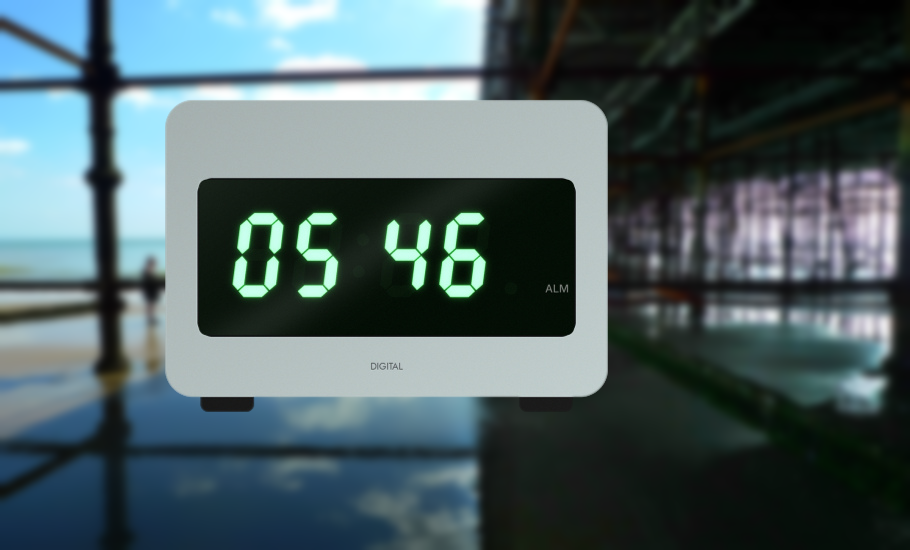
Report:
**5:46**
